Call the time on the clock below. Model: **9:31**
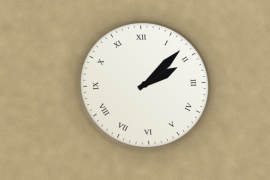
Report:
**2:08**
